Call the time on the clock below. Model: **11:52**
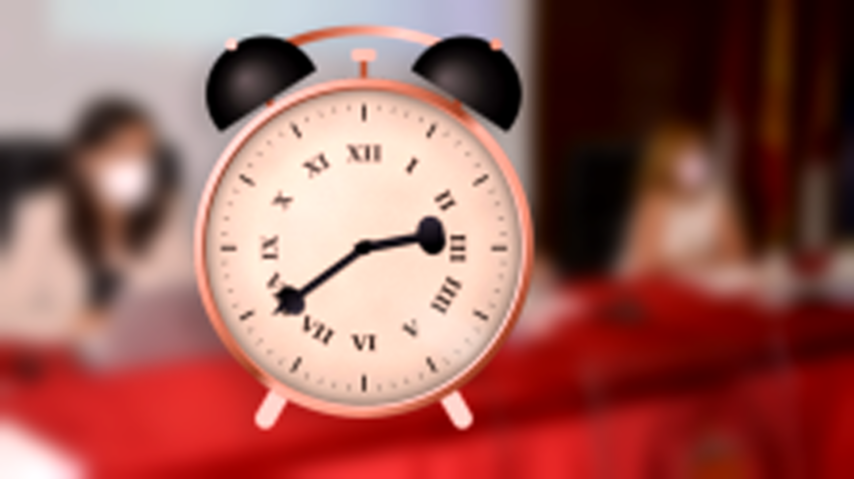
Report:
**2:39**
